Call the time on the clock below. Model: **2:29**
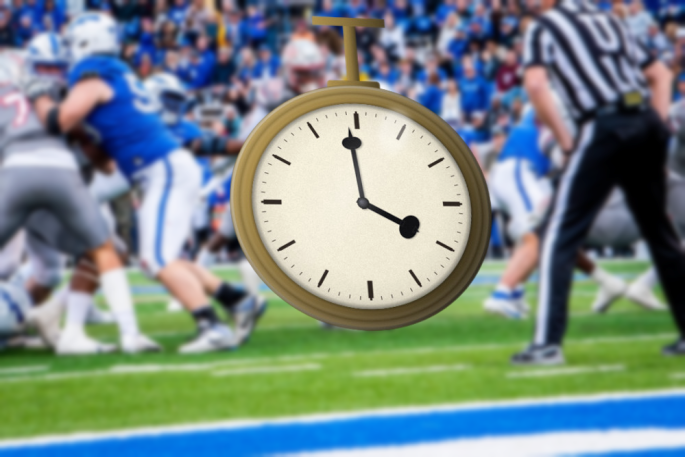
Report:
**3:59**
